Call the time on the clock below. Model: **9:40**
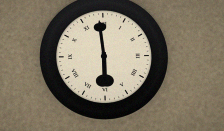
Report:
**5:59**
